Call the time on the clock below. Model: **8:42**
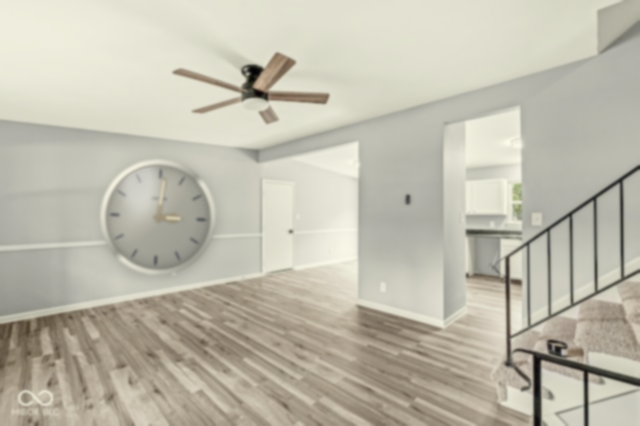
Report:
**3:01**
